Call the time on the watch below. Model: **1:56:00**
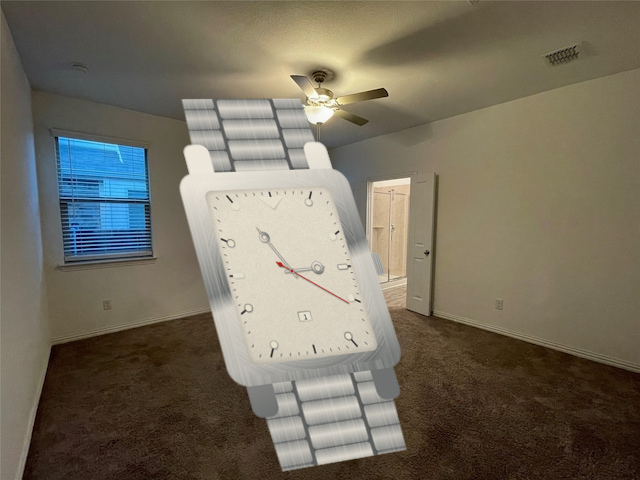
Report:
**2:55:21**
